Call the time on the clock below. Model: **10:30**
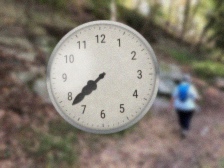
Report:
**7:38**
